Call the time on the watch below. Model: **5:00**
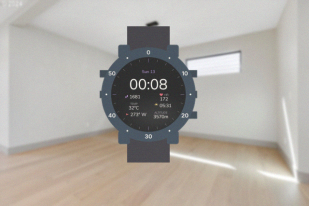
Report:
**0:08**
